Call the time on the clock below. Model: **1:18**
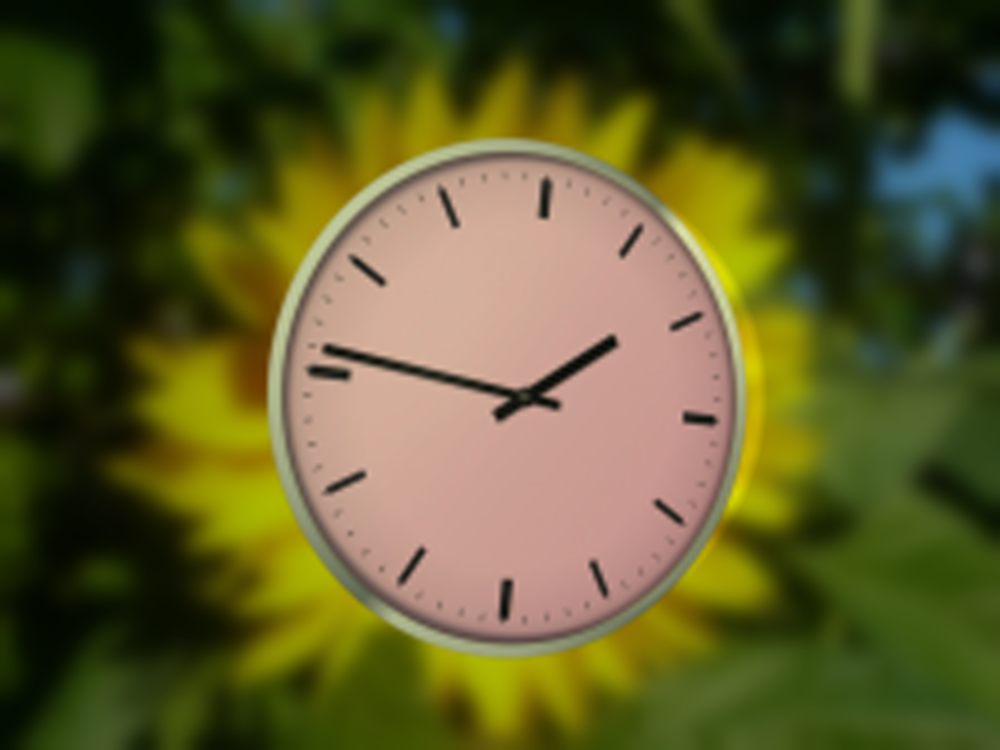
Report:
**1:46**
